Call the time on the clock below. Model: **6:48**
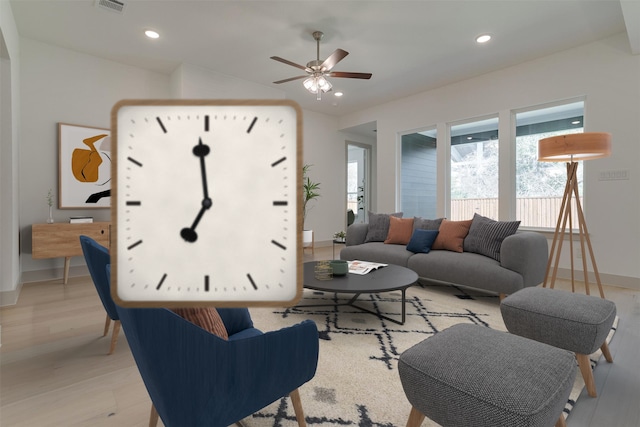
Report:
**6:59**
